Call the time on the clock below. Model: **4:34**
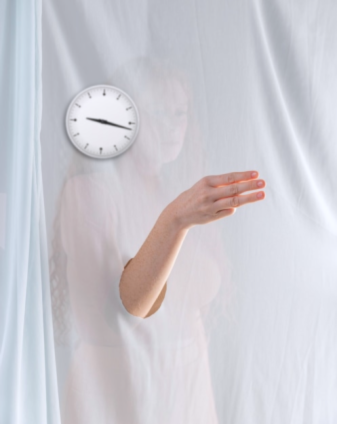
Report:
**9:17**
